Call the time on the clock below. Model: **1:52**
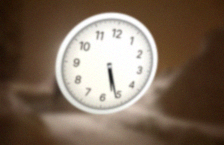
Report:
**5:26**
